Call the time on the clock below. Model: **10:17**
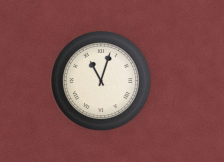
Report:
**11:03**
